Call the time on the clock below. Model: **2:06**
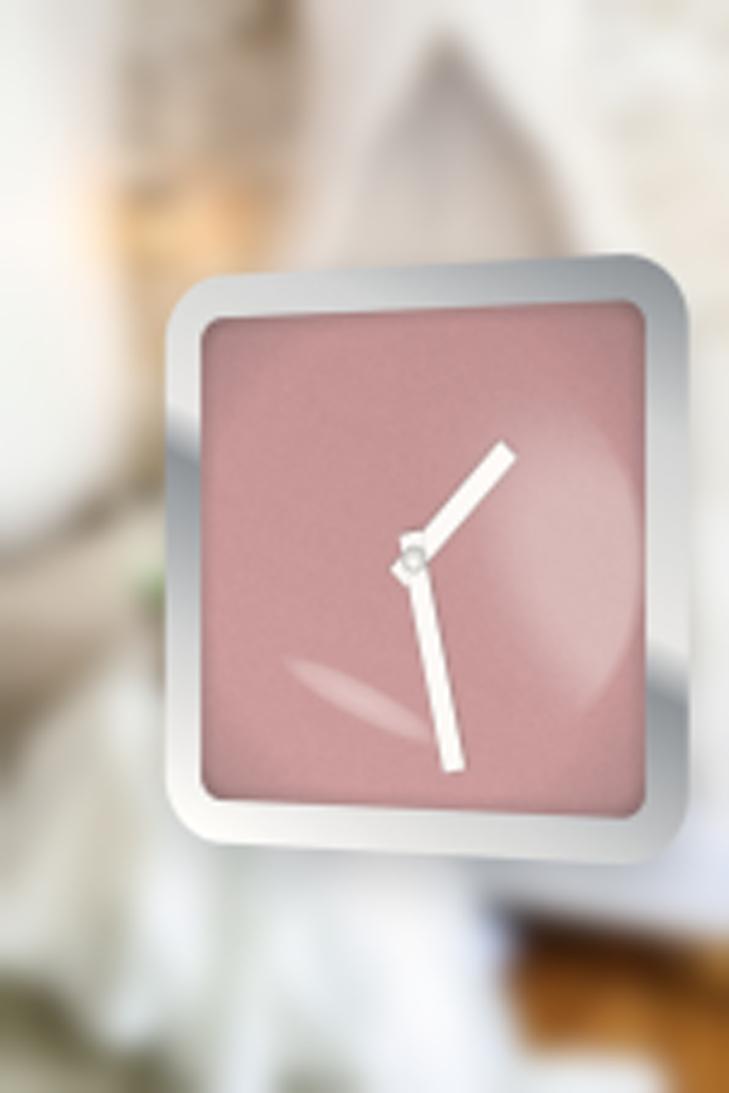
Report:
**1:28**
